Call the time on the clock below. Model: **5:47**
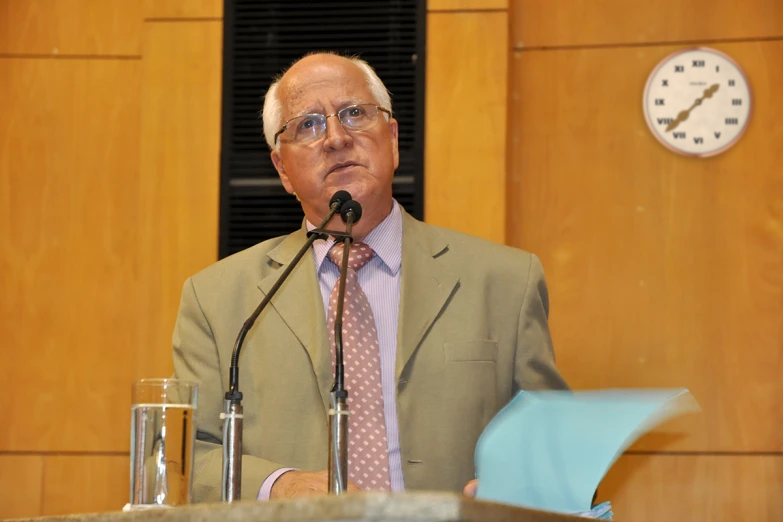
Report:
**1:38**
